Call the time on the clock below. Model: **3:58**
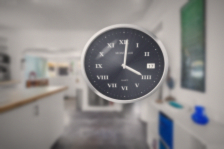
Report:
**4:01**
